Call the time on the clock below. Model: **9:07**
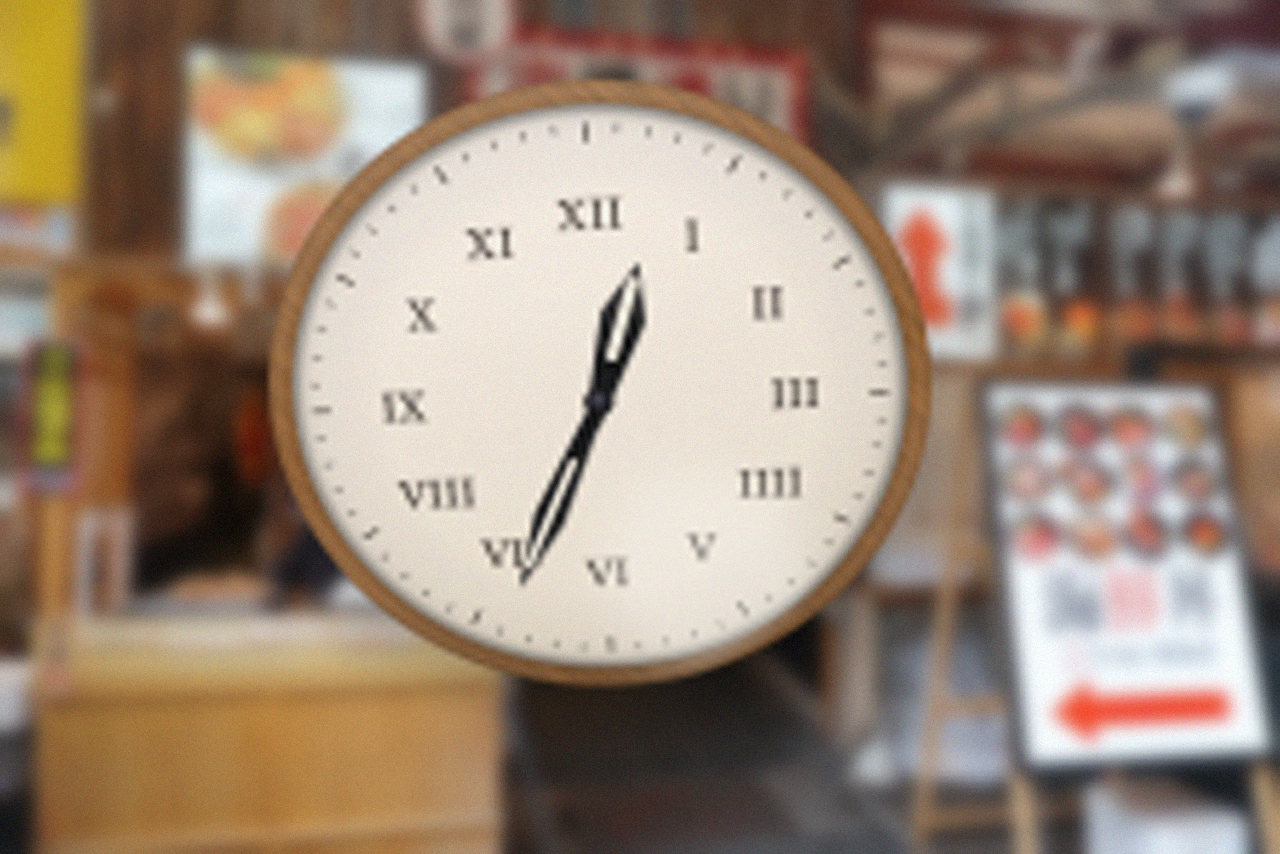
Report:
**12:34**
